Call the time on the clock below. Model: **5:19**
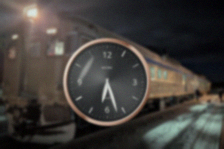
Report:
**6:27**
